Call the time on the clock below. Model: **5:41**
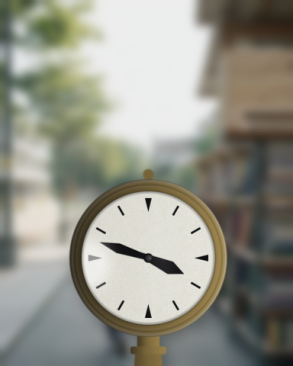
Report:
**3:48**
